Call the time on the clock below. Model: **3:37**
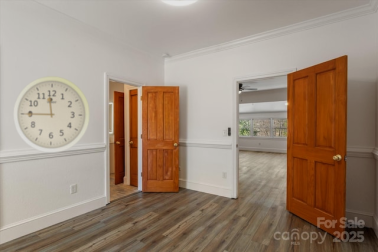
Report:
**11:45**
